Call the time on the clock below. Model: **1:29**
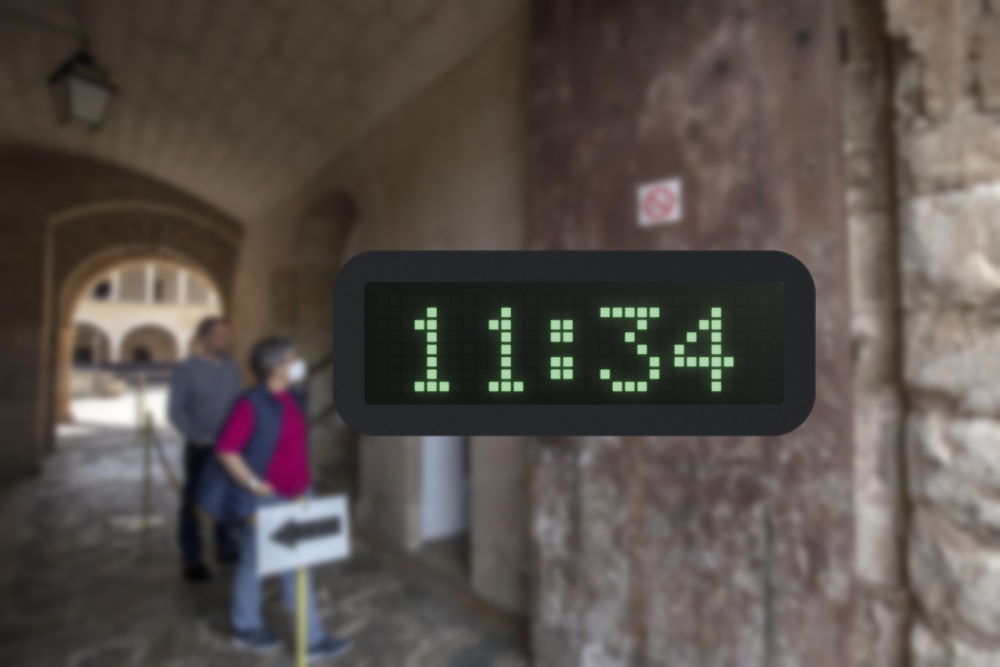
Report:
**11:34**
